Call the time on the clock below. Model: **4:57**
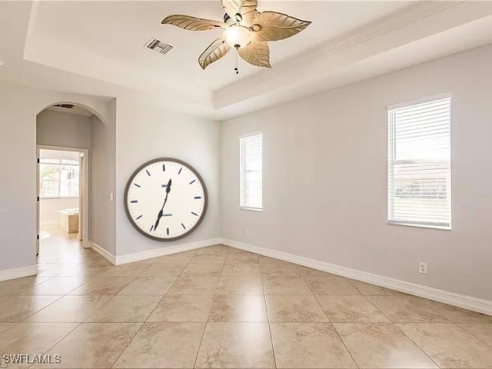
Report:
**12:34**
